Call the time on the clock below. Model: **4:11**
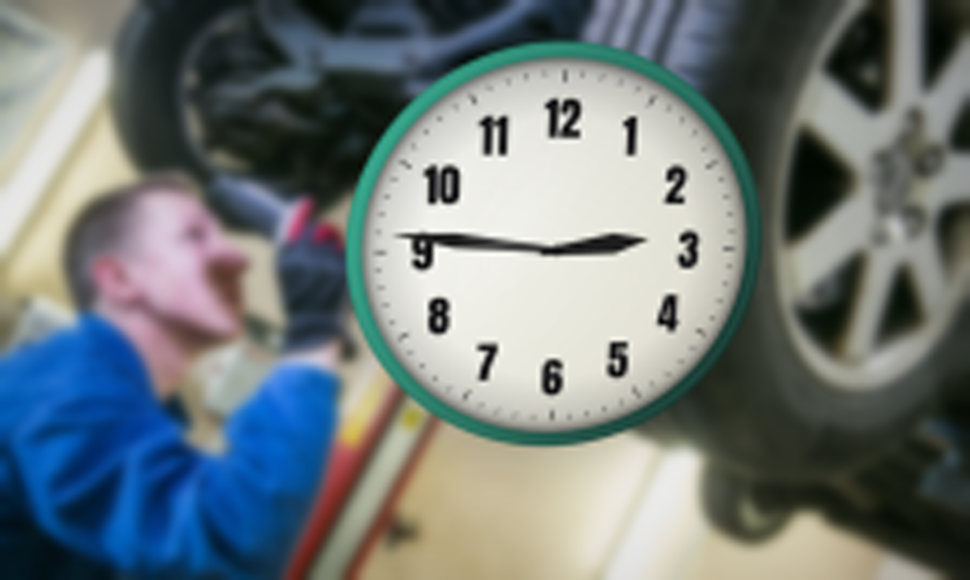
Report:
**2:46**
